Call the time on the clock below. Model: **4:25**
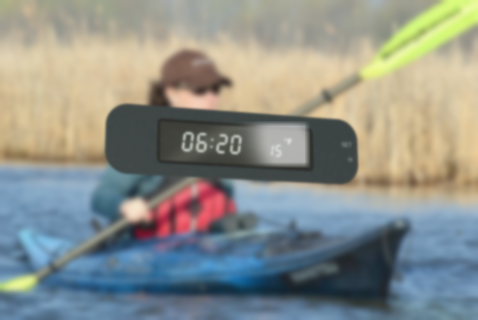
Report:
**6:20**
